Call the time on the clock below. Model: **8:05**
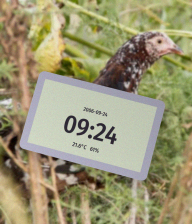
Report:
**9:24**
